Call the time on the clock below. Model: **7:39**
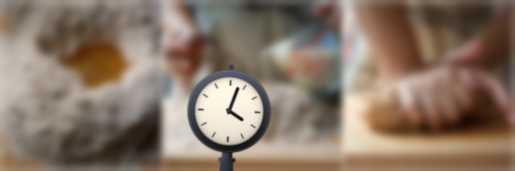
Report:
**4:03**
